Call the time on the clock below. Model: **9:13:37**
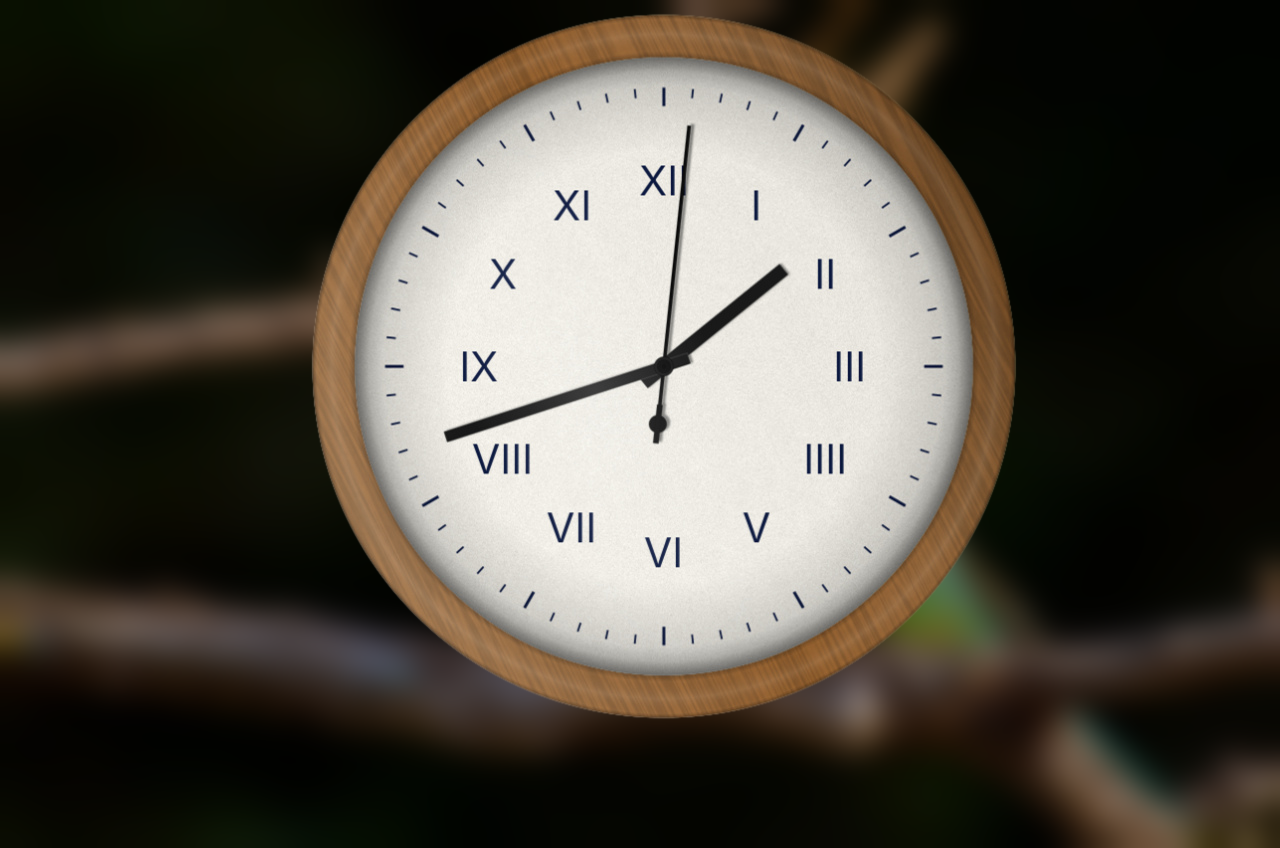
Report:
**1:42:01**
